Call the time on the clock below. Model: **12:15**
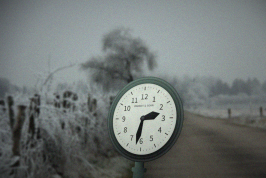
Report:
**2:32**
